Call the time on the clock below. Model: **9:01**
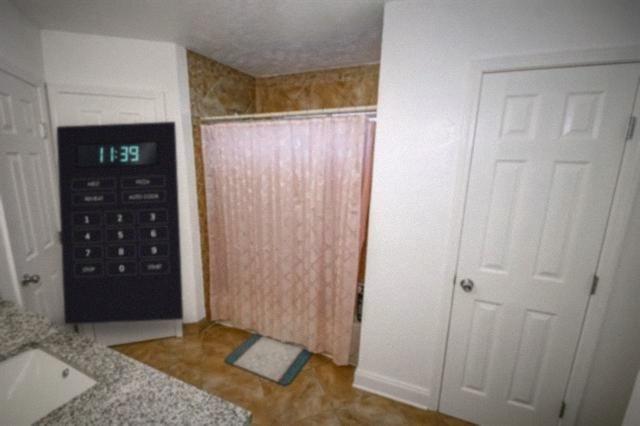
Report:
**11:39**
